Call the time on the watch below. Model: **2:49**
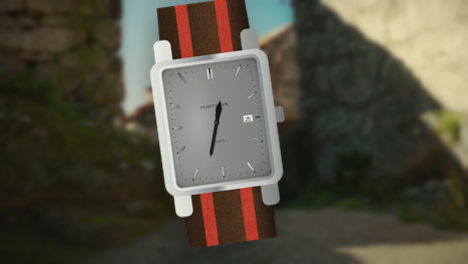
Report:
**12:33**
